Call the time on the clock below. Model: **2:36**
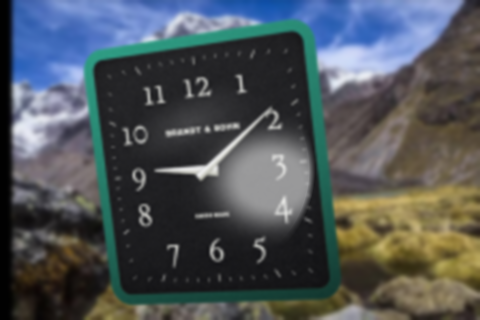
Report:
**9:09**
